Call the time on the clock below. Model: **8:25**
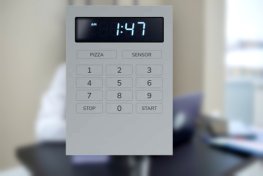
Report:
**1:47**
